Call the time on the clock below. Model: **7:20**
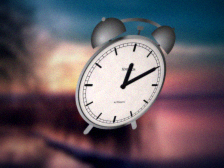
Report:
**12:10**
